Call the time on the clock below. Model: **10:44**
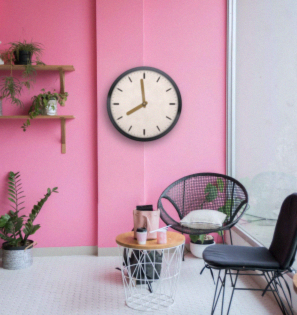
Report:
**7:59**
